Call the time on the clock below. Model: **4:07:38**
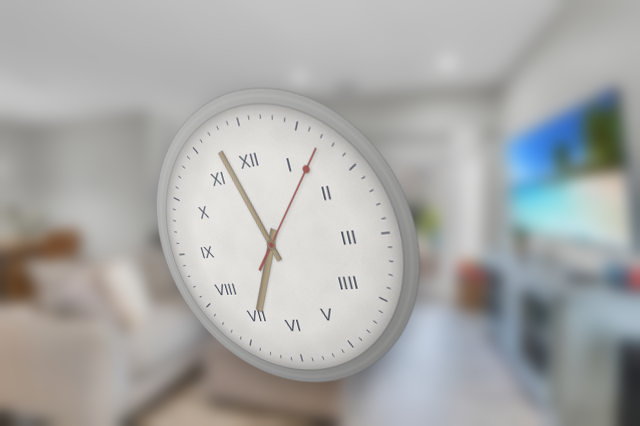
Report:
**6:57:07**
